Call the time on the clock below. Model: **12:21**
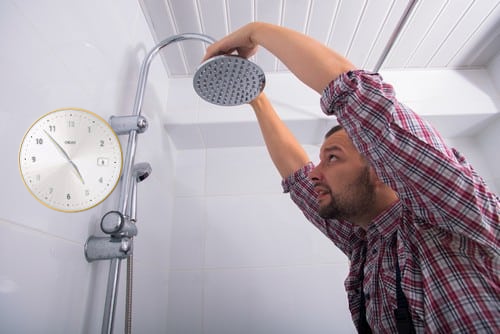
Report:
**4:53**
